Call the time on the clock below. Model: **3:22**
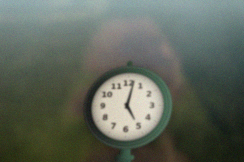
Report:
**5:02**
